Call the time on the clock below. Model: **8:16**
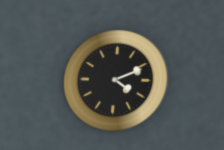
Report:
**4:11**
